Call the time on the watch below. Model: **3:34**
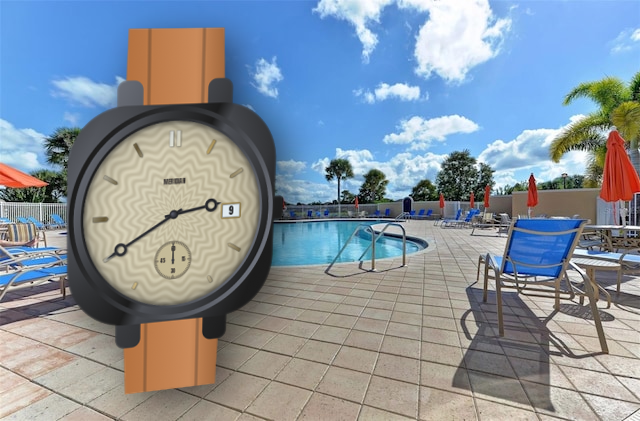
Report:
**2:40**
